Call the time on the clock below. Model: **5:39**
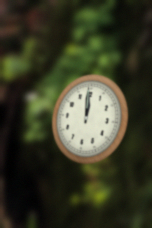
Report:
**11:59**
